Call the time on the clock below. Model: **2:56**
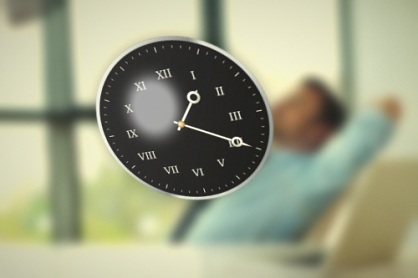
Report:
**1:20**
